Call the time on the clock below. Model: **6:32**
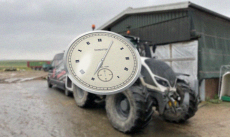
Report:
**7:05**
